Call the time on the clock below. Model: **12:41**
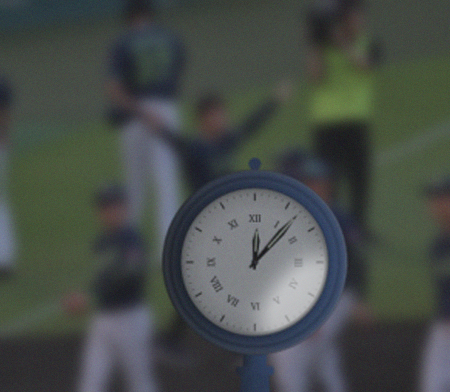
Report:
**12:07**
